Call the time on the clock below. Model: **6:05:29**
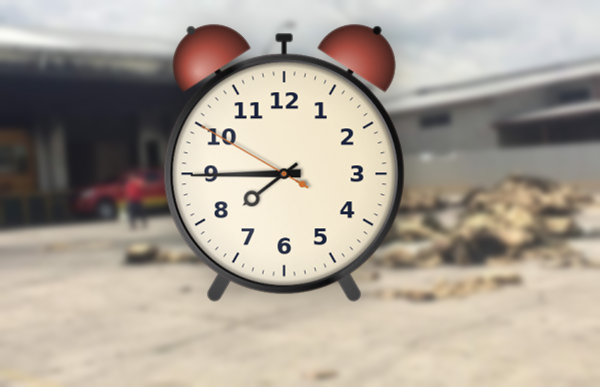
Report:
**7:44:50**
